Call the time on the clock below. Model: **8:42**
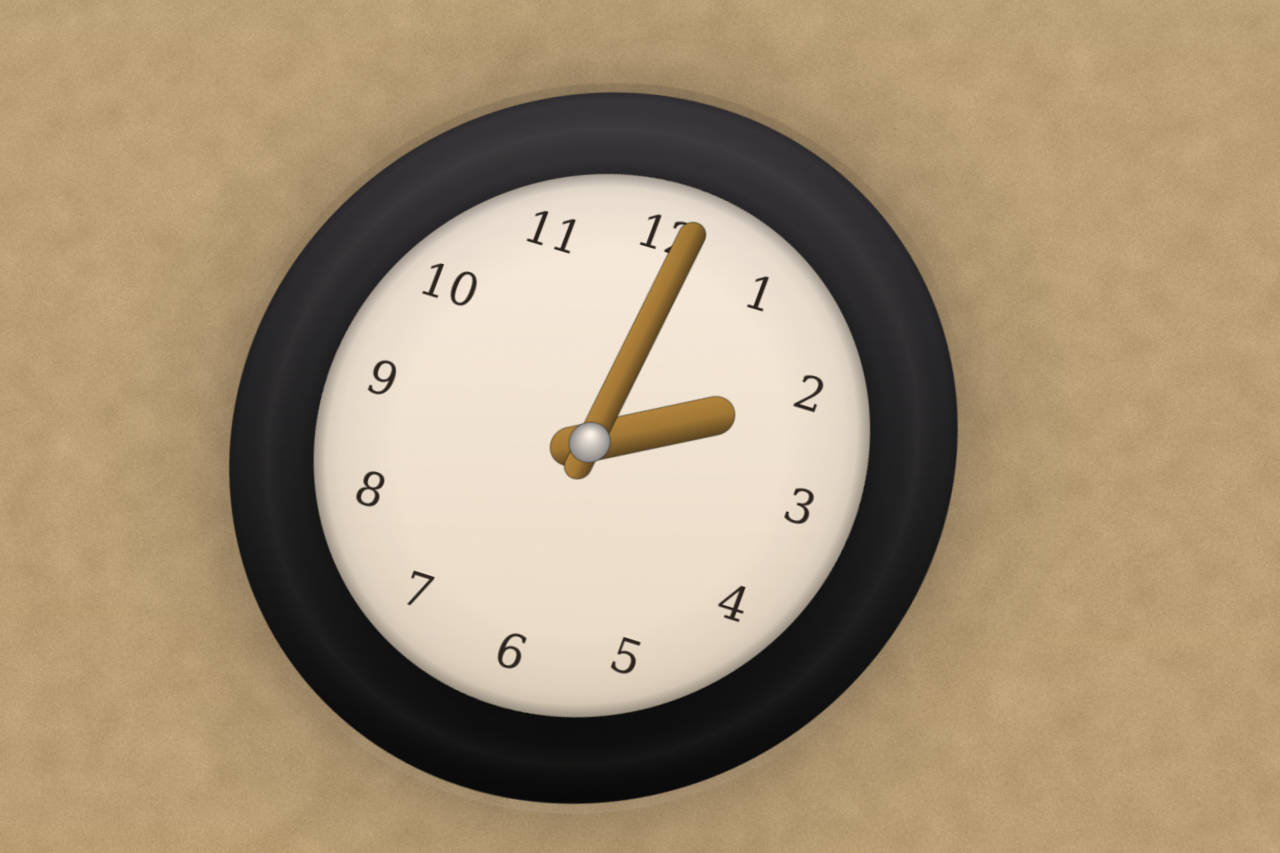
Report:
**2:01**
